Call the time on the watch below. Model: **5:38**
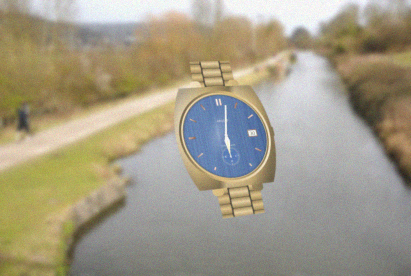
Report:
**6:02**
